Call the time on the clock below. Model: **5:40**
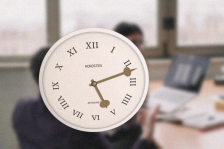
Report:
**5:12**
